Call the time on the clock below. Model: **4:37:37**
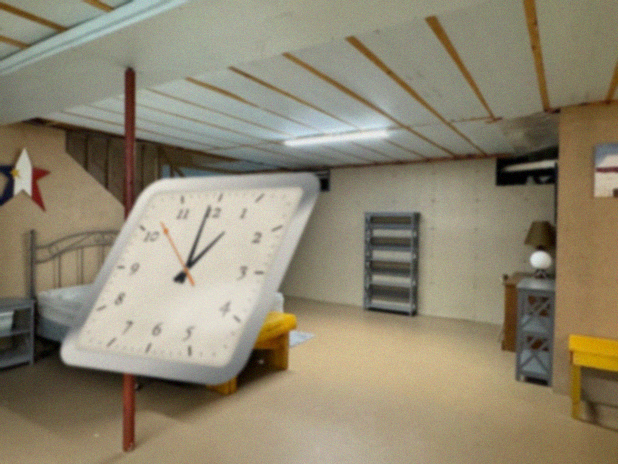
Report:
**12:58:52**
